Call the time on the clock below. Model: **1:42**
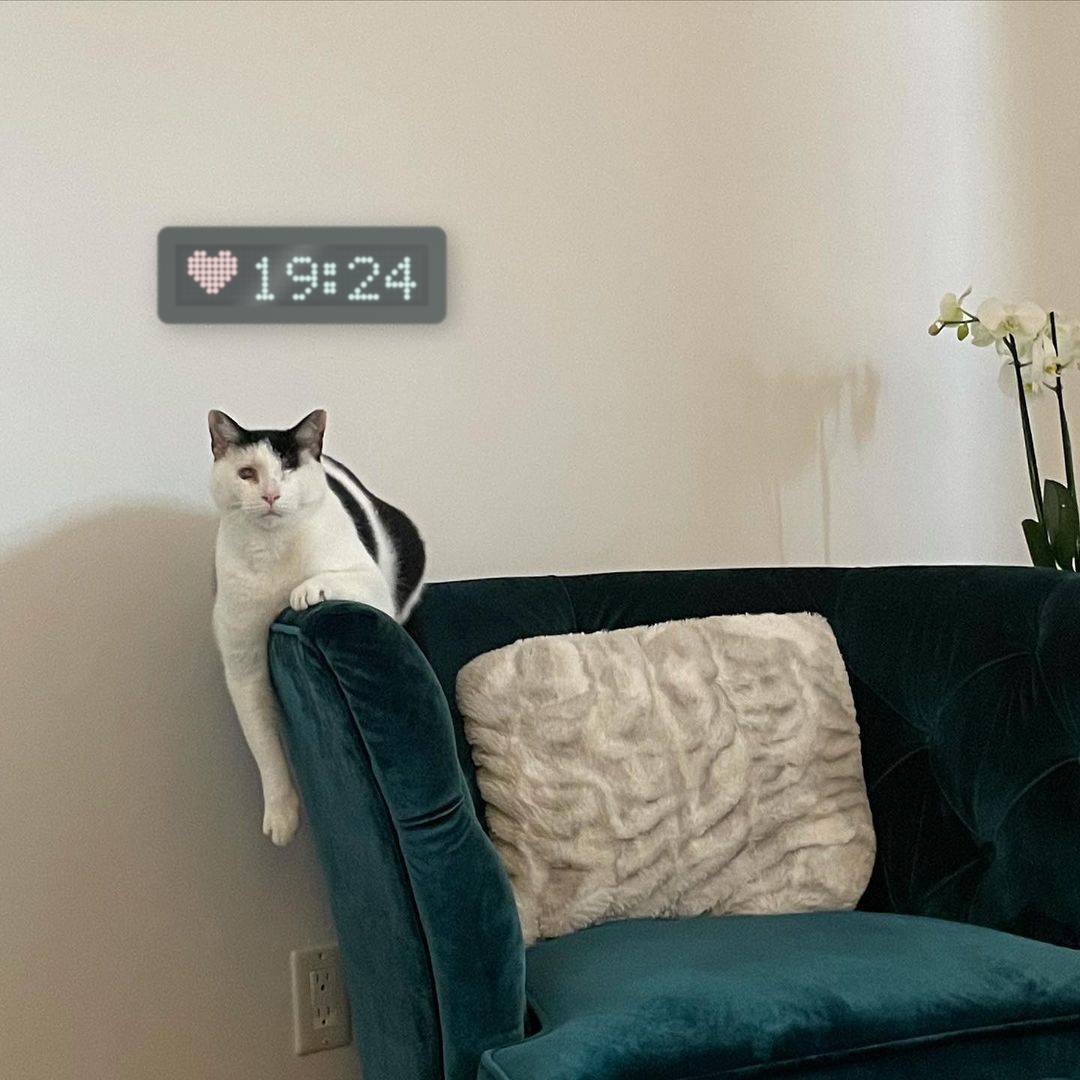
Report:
**19:24**
